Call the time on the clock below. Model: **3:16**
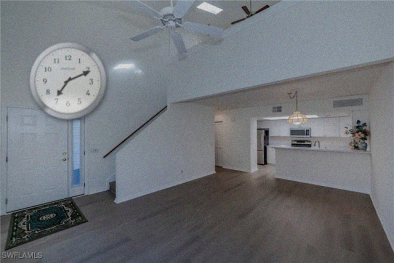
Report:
**7:11**
